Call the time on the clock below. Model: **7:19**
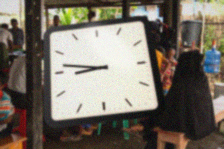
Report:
**8:47**
